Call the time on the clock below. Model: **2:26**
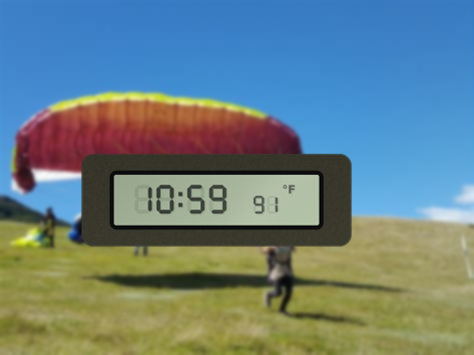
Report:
**10:59**
